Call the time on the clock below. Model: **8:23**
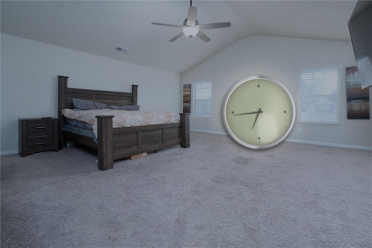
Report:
**6:44**
